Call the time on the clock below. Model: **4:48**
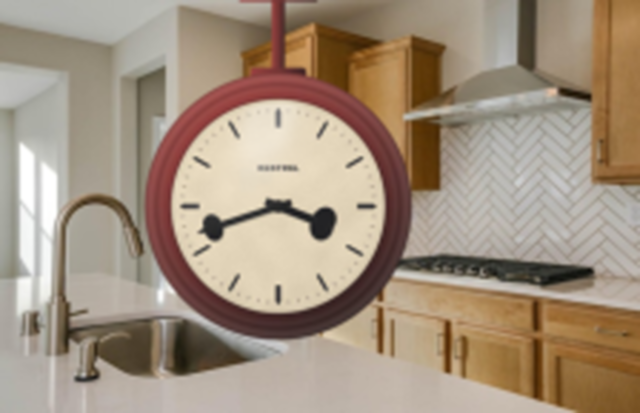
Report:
**3:42**
